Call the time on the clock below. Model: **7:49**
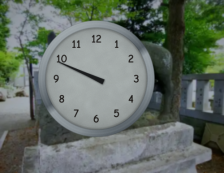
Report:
**9:49**
